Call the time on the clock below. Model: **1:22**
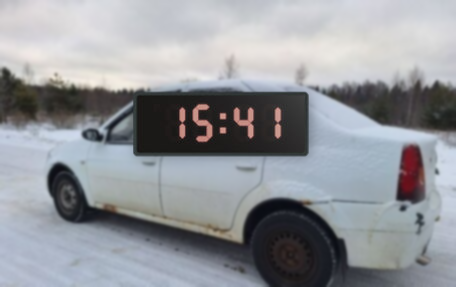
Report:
**15:41**
